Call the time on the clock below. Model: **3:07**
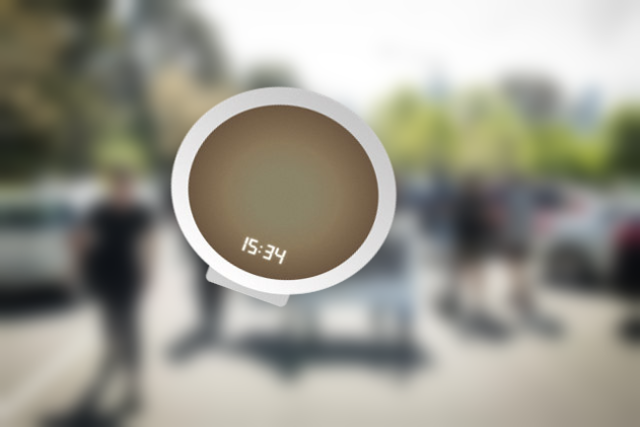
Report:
**15:34**
